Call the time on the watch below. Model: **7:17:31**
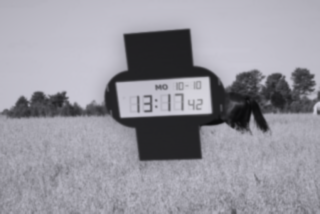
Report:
**13:17:42**
